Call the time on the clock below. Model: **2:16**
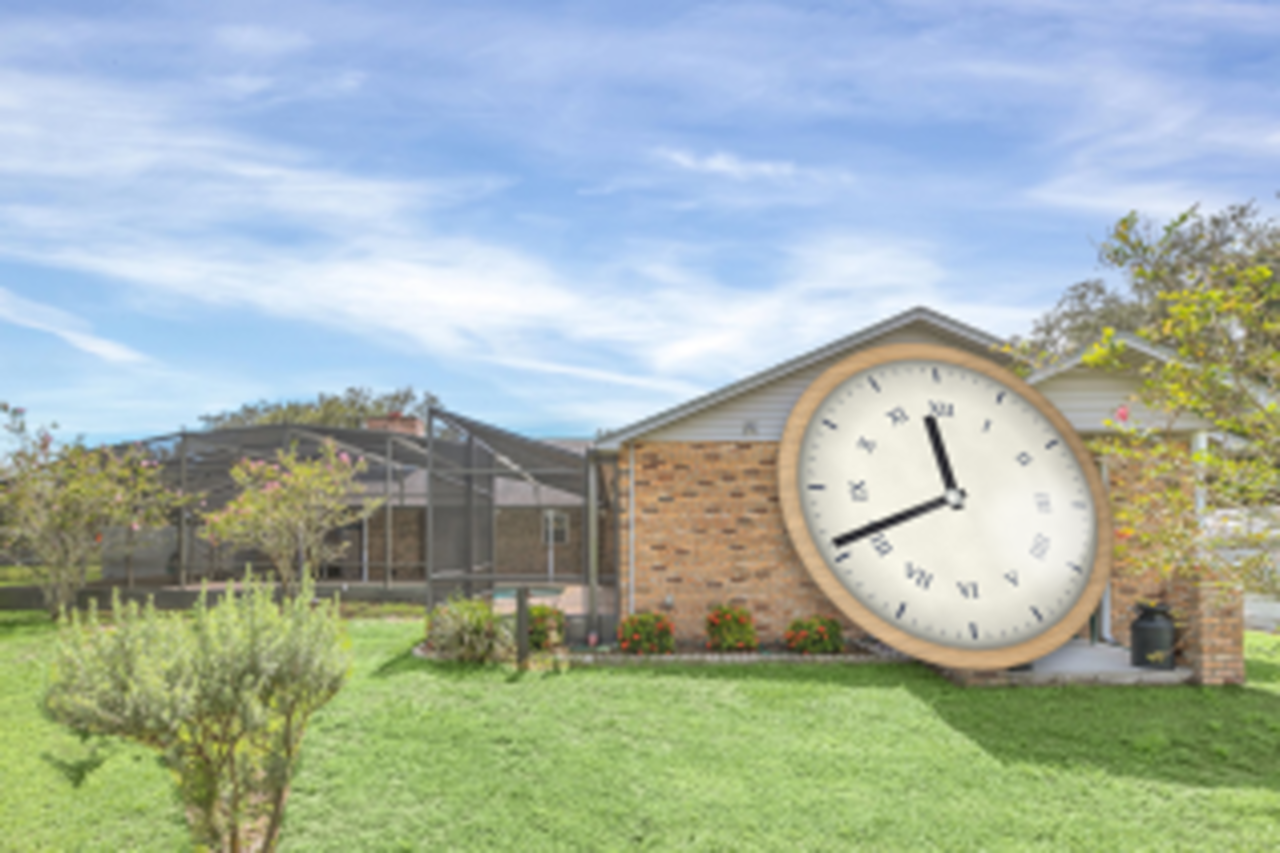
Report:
**11:41**
